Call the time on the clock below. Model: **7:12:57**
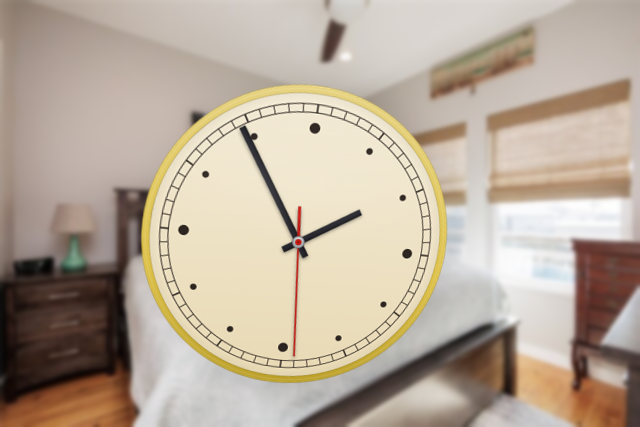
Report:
**1:54:29**
